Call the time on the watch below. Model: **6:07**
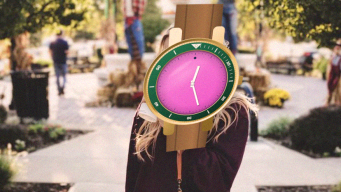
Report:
**12:27**
